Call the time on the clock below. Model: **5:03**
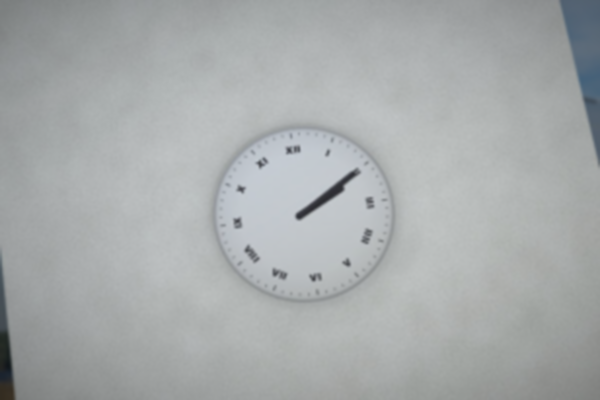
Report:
**2:10**
